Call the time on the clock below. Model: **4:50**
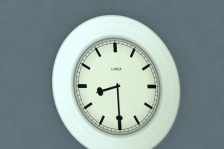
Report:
**8:30**
